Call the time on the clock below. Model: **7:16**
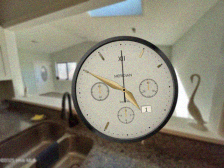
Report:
**4:50**
